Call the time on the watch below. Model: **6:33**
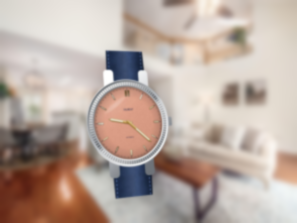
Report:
**9:22**
